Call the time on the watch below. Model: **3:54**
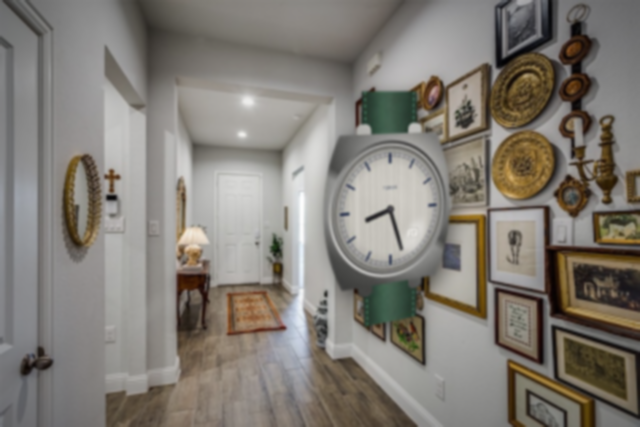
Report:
**8:27**
